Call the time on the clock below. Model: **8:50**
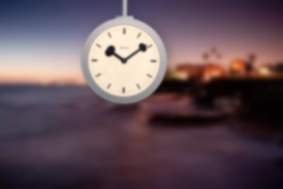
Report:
**10:09**
